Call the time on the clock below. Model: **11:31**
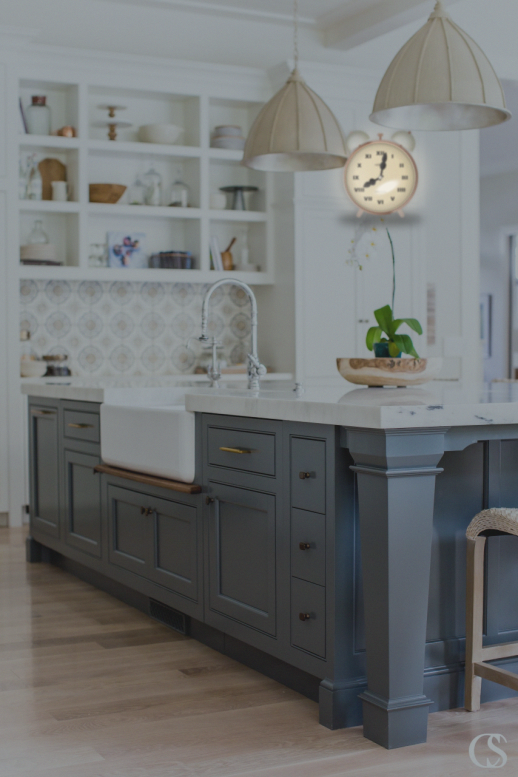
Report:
**8:02**
